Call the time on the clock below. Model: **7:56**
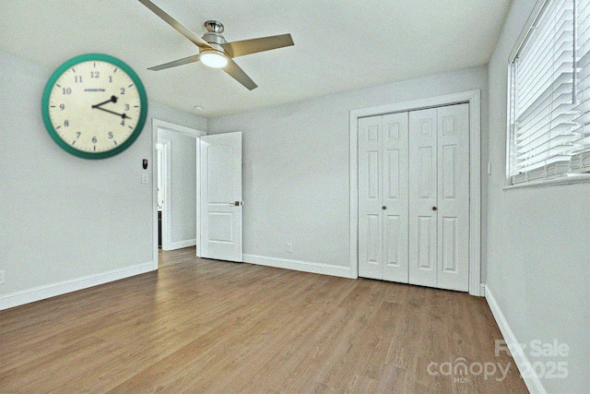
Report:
**2:18**
